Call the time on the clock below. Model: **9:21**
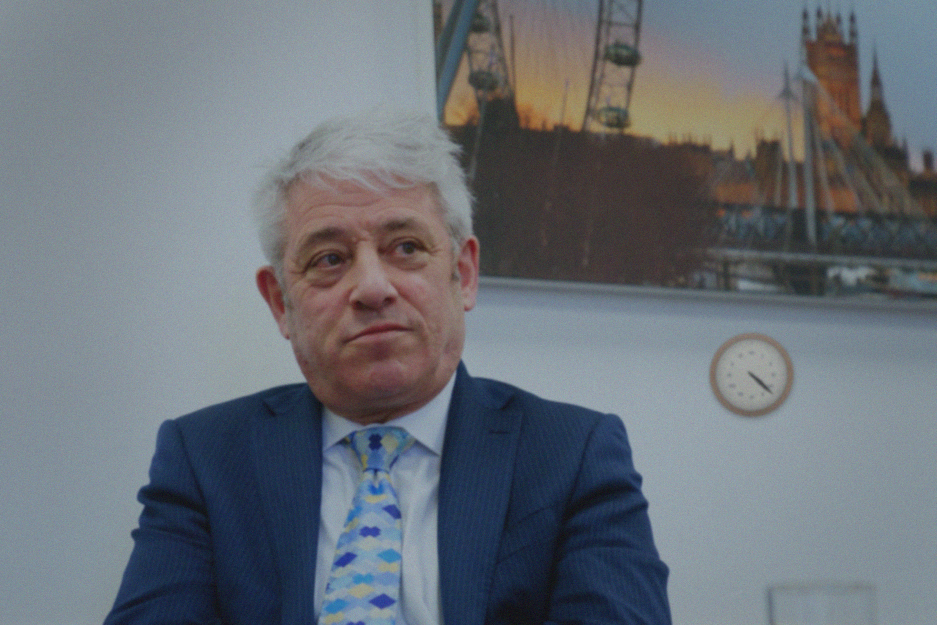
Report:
**4:22**
